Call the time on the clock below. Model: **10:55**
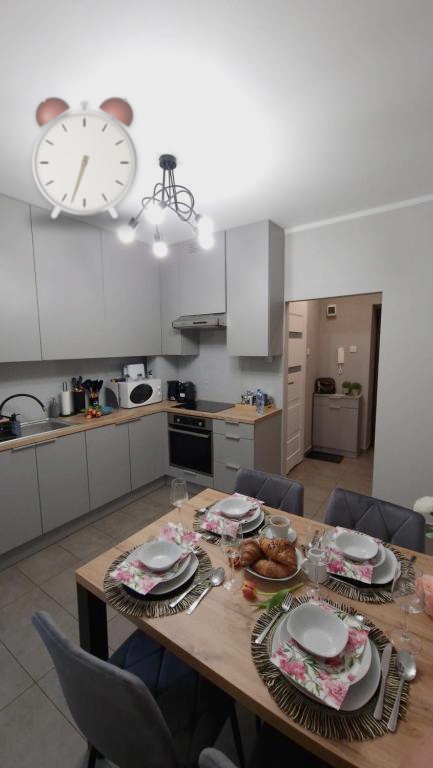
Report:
**6:33**
